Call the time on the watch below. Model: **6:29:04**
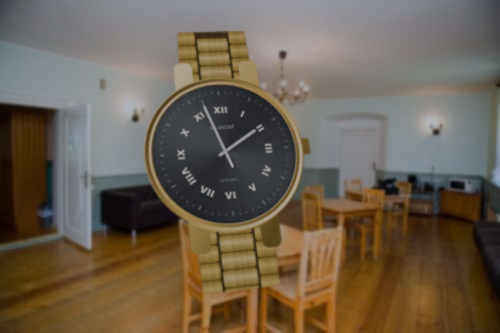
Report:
**1:56:57**
